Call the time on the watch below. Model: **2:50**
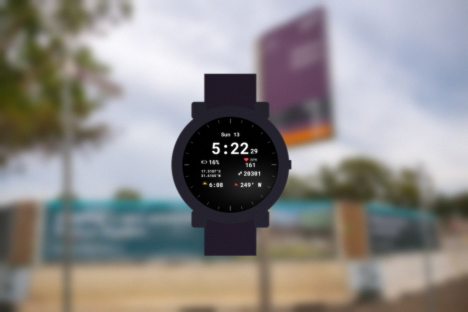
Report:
**5:22**
